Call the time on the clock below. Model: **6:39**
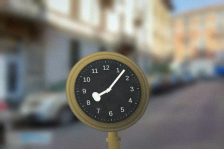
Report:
**8:07**
